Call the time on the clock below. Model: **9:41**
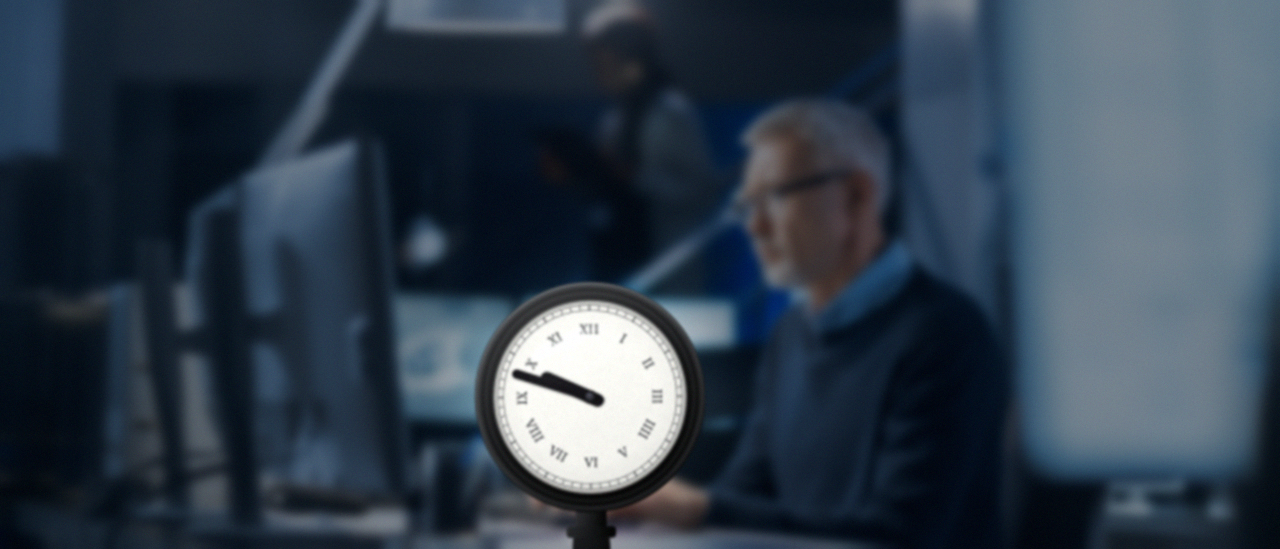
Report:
**9:48**
